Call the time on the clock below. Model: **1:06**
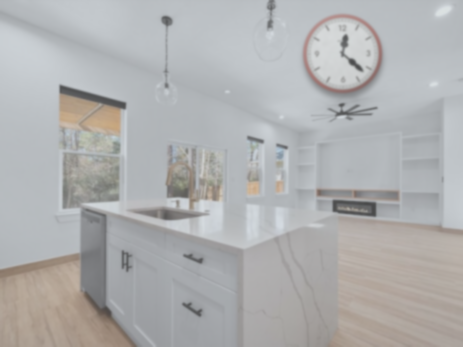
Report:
**12:22**
